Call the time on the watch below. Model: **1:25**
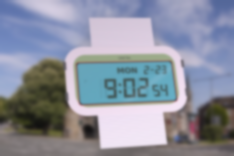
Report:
**9:02**
